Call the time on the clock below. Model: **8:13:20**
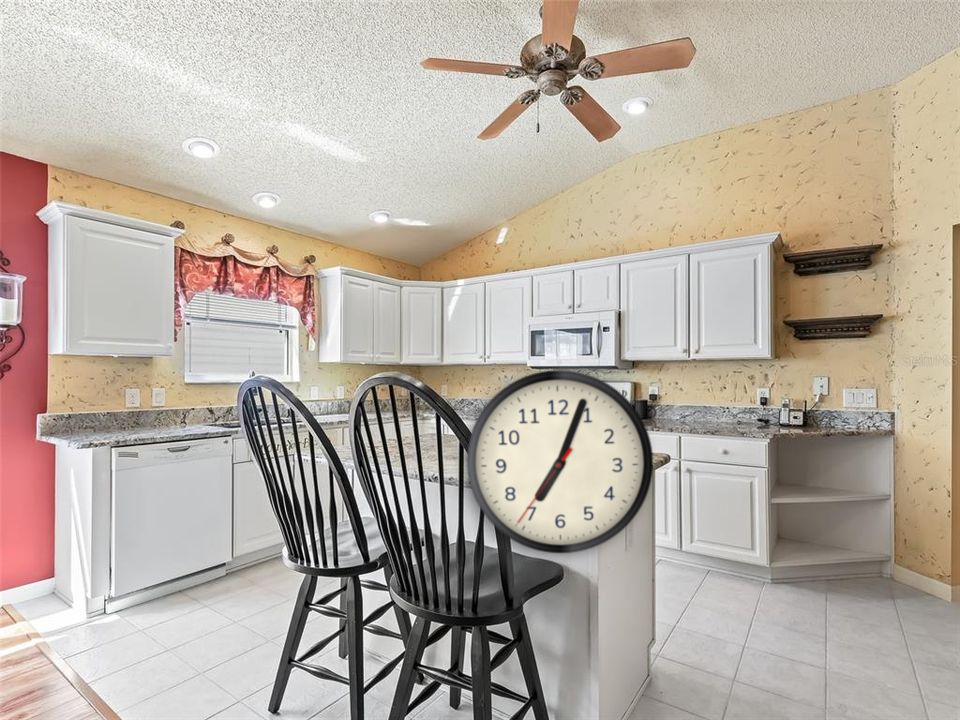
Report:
**7:03:36**
